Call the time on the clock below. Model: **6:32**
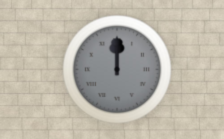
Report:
**12:00**
